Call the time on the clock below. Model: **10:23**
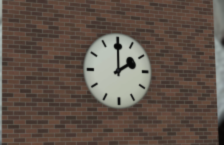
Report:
**2:00**
